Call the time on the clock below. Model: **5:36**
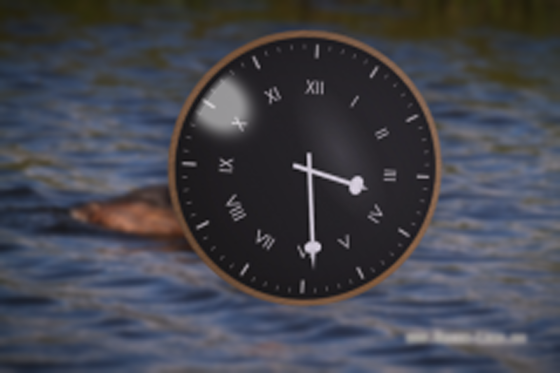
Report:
**3:29**
